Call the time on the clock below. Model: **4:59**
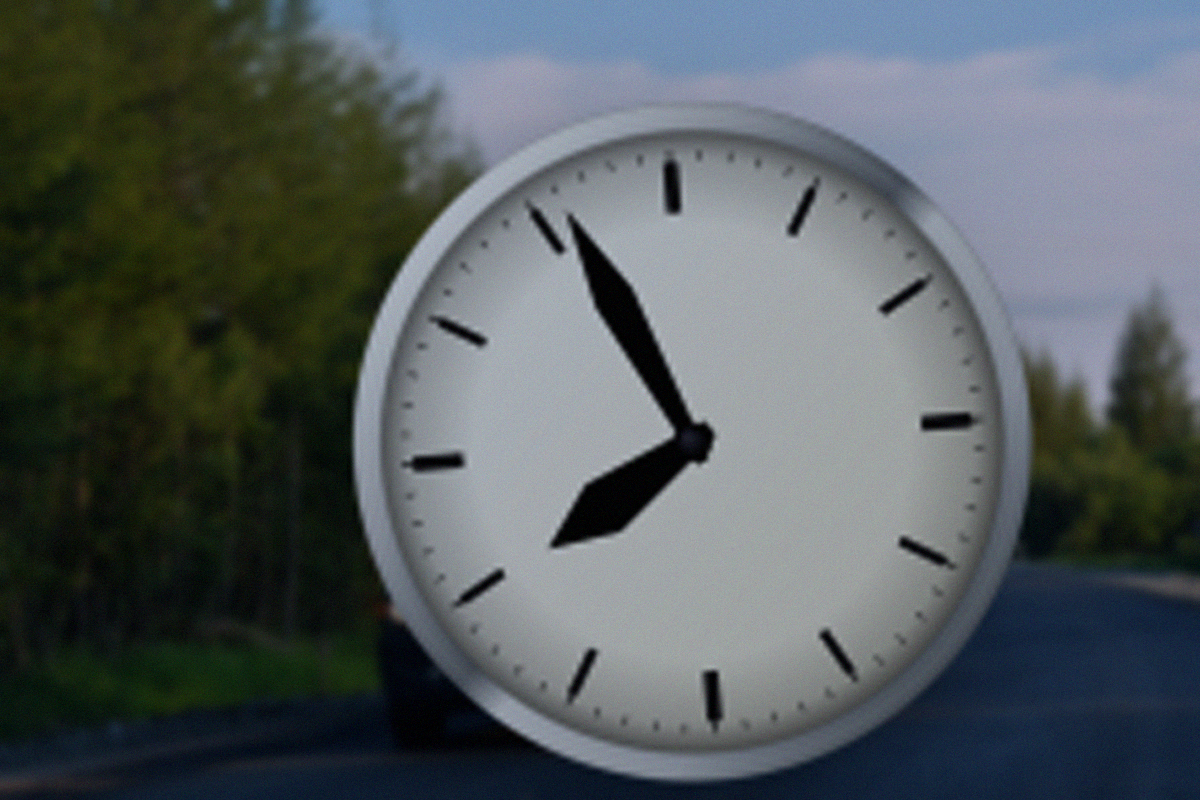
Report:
**7:56**
